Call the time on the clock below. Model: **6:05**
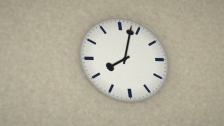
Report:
**8:03**
